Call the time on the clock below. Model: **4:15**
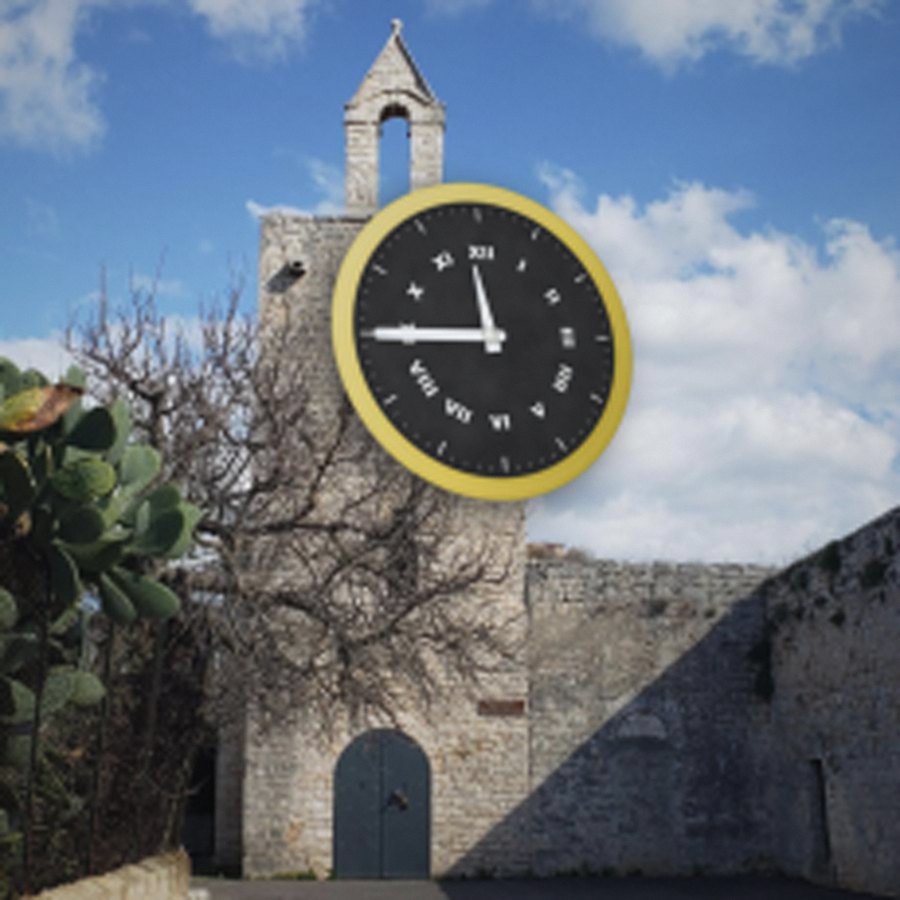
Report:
**11:45**
